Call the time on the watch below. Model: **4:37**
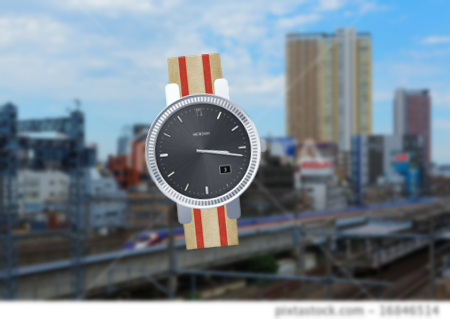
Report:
**3:17**
